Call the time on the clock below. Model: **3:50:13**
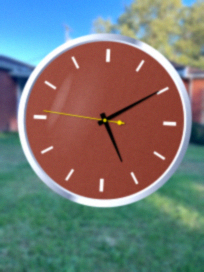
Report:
**5:09:46**
